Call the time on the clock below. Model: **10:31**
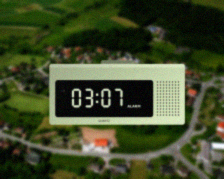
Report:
**3:07**
